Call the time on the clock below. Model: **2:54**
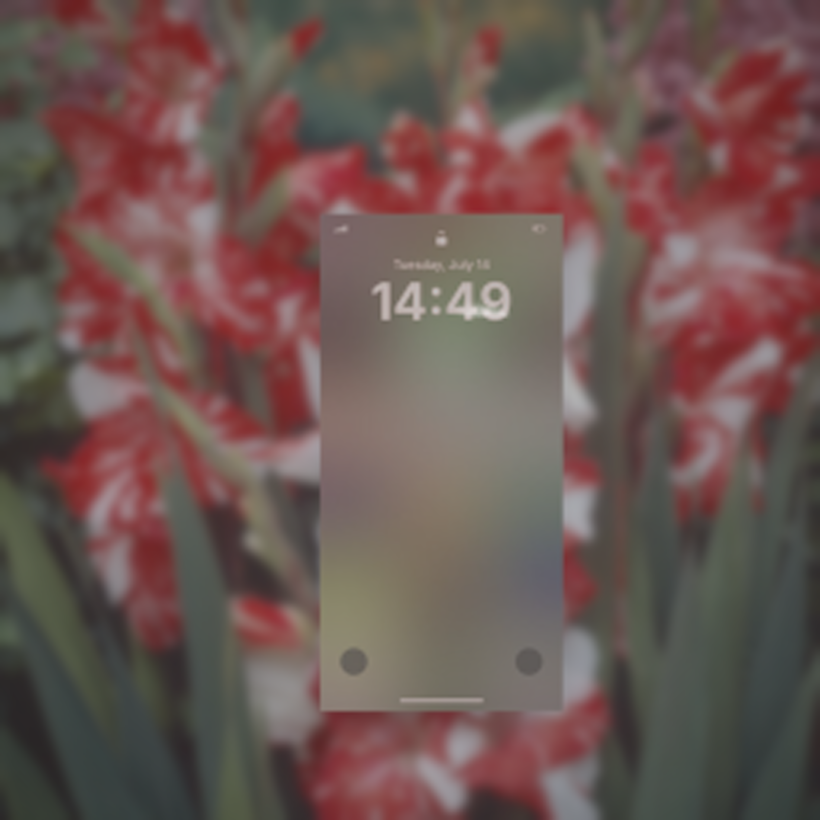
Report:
**14:49**
